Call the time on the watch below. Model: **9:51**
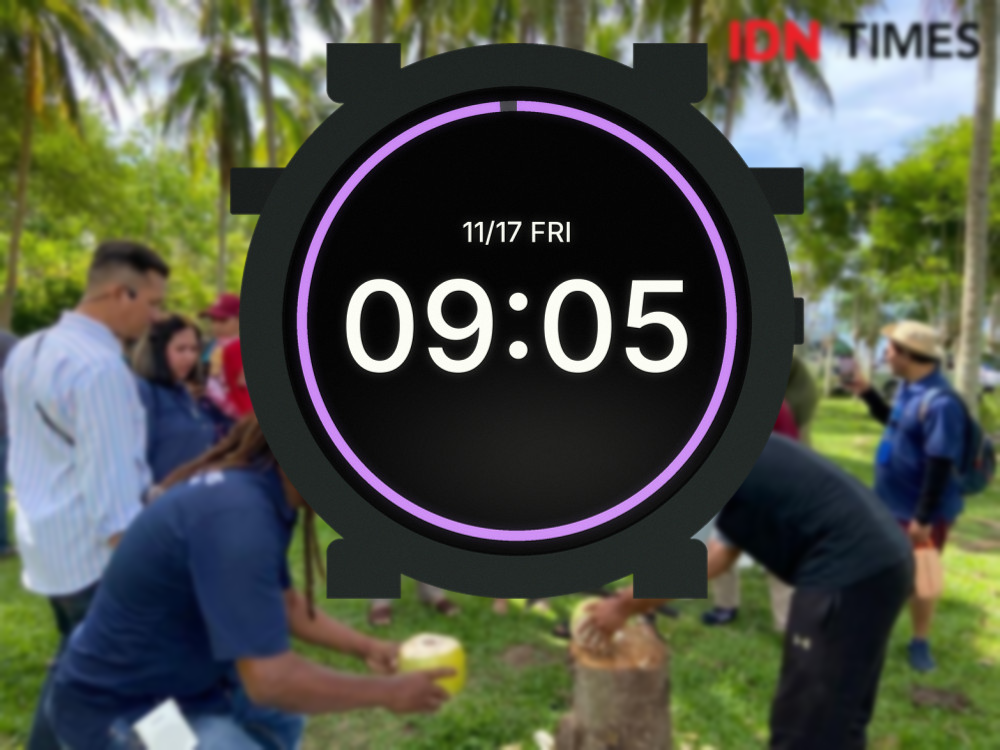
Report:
**9:05**
